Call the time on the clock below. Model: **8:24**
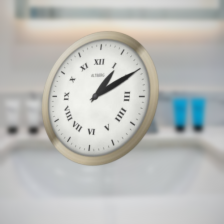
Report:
**1:10**
